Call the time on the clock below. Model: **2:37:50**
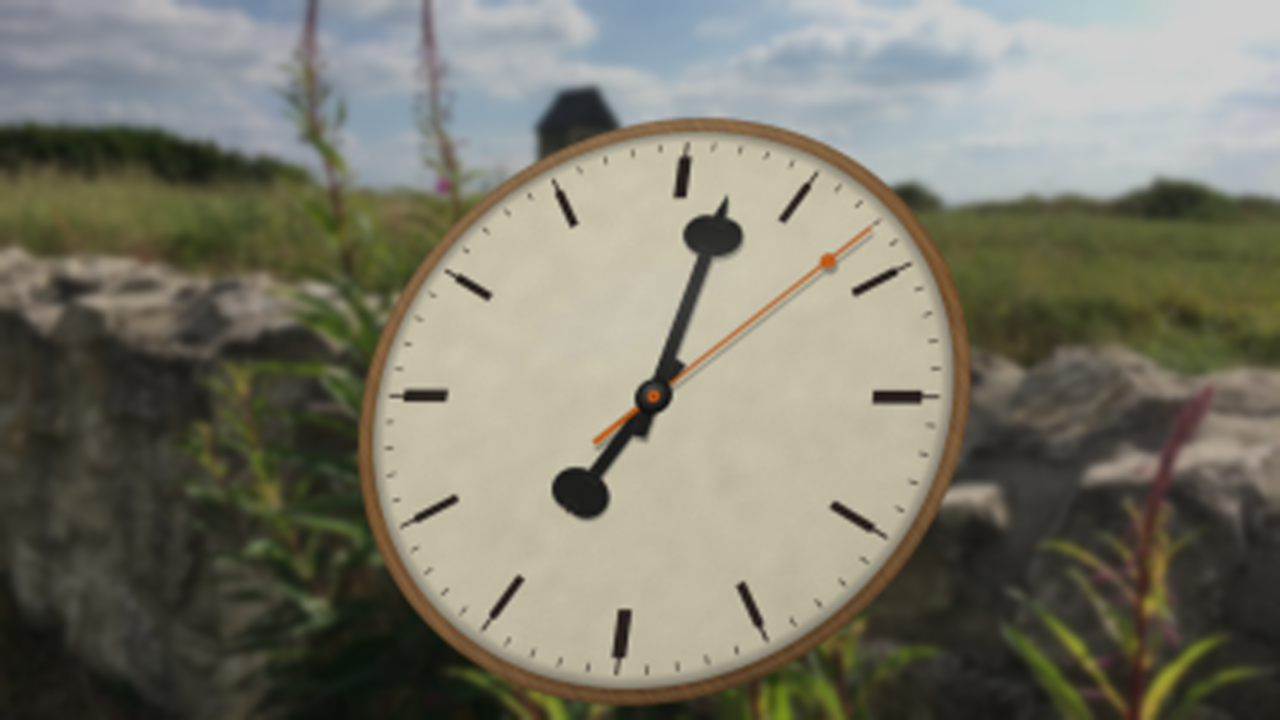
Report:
**7:02:08**
